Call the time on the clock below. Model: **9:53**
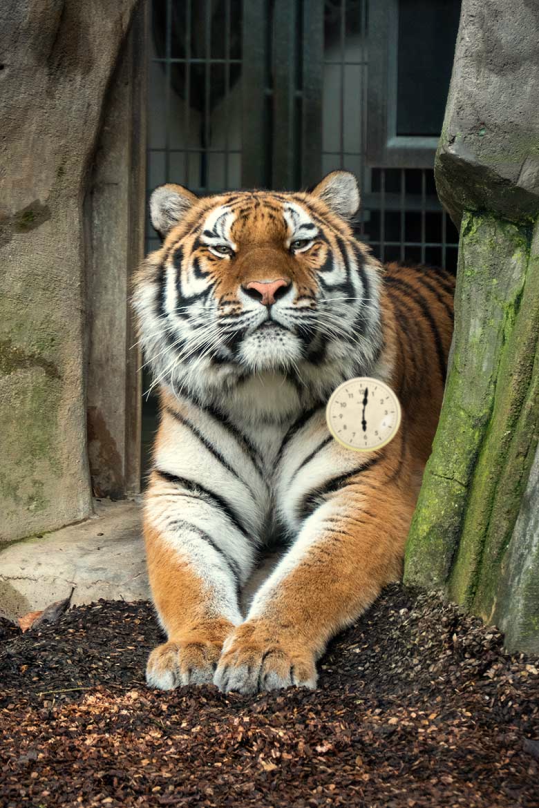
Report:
**6:02**
